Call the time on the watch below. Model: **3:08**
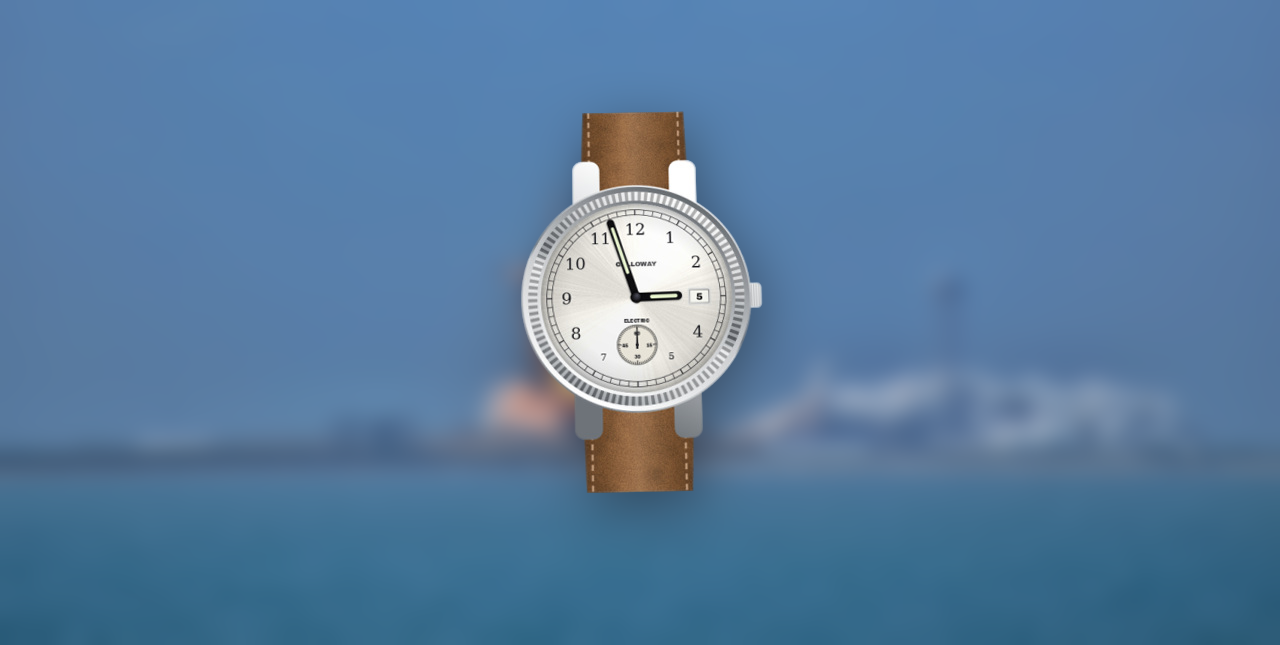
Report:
**2:57**
